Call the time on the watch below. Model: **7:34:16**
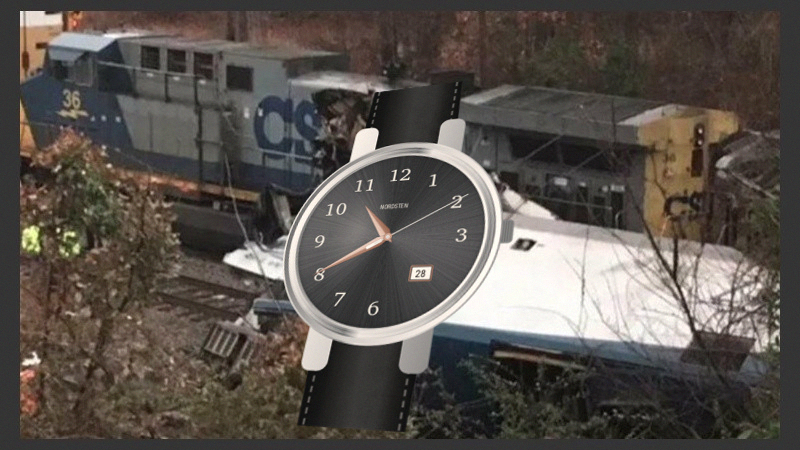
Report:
**10:40:10**
